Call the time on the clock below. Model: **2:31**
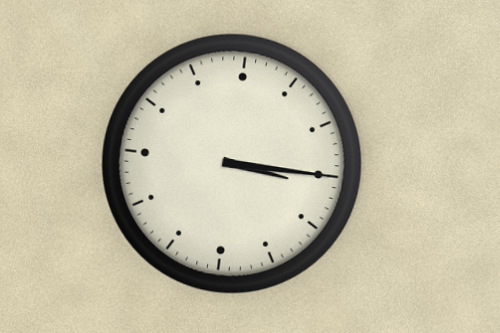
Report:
**3:15**
